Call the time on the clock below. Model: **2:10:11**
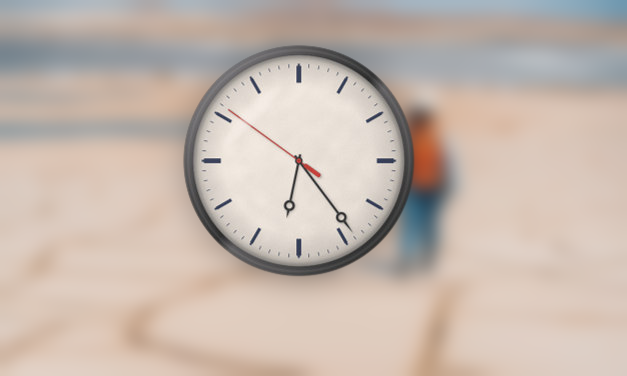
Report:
**6:23:51**
